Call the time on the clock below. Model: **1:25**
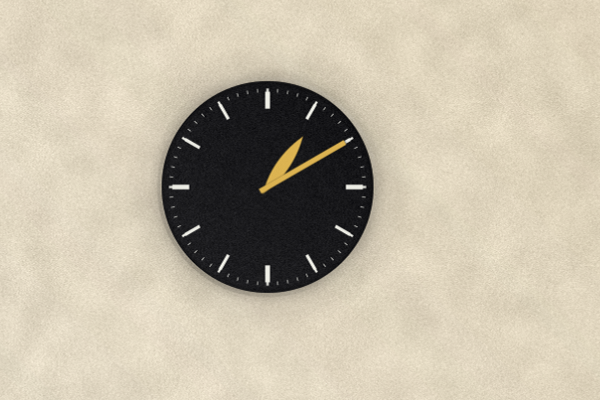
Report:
**1:10**
